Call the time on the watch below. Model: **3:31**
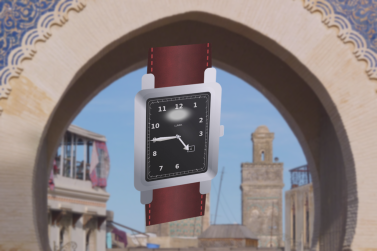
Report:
**4:45**
